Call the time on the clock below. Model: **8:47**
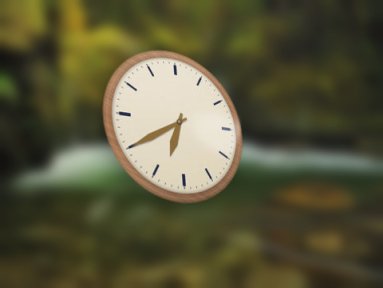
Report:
**6:40**
